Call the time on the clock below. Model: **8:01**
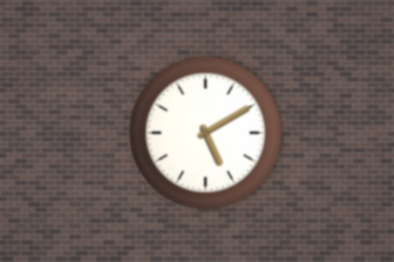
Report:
**5:10**
